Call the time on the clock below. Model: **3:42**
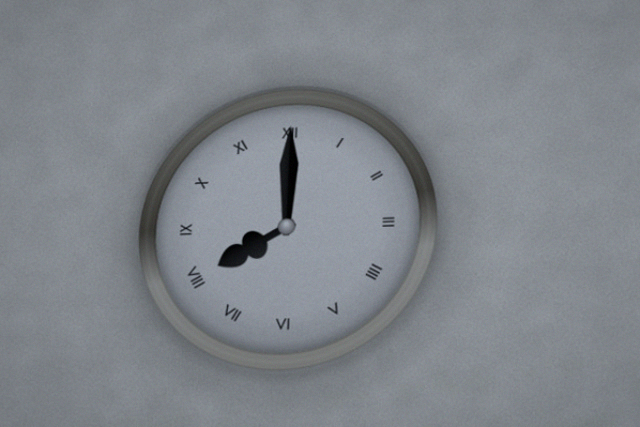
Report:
**8:00**
